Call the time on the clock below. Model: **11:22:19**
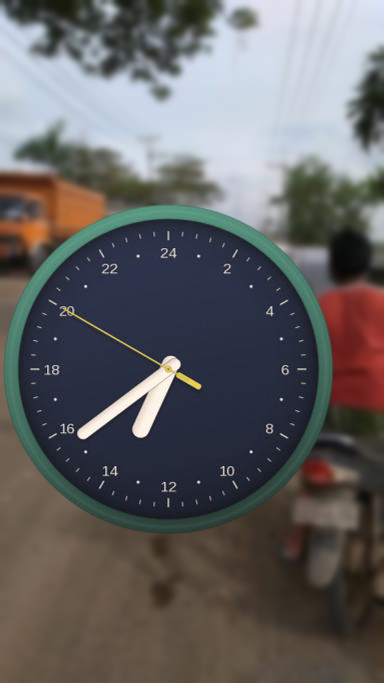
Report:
**13:38:50**
